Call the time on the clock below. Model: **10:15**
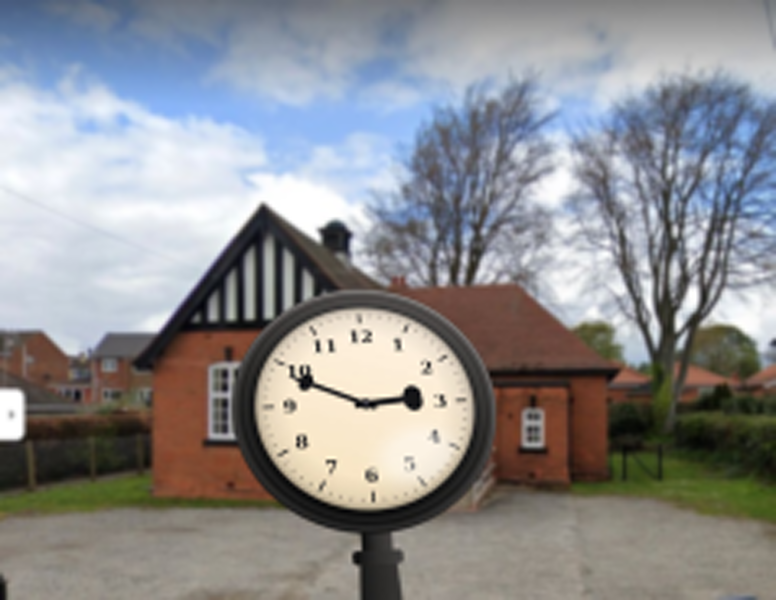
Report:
**2:49**
